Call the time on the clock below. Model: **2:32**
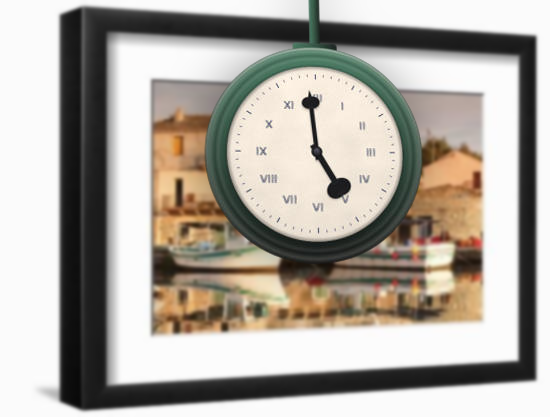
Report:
**4:59**
